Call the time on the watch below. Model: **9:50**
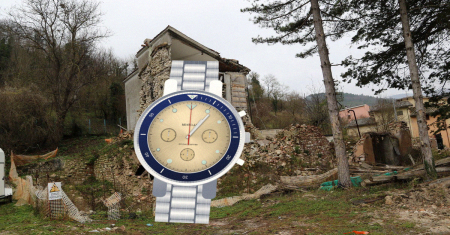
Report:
**1:06**
